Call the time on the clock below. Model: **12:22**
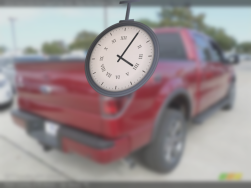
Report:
**4:05**
